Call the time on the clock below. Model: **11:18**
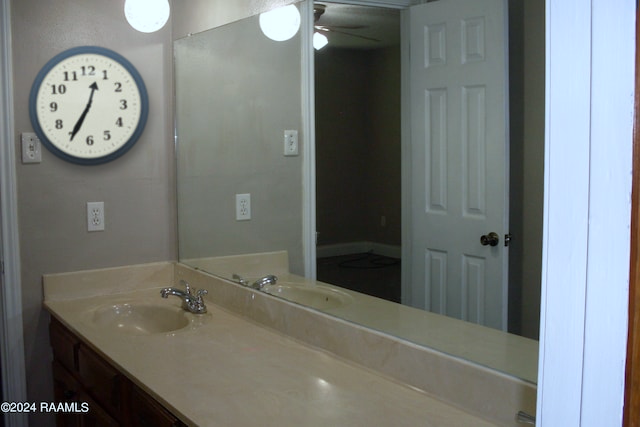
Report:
**12:35**
